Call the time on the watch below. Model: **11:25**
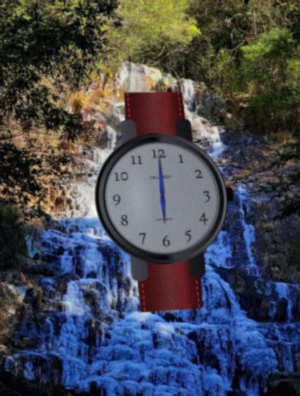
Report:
**6:00**
